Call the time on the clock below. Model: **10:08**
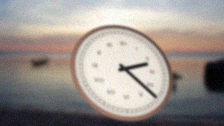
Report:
**2:22**
